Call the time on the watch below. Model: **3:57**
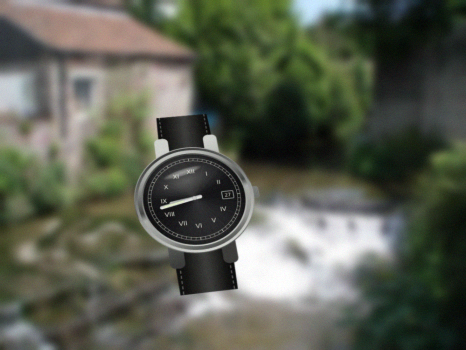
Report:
**8:43**
